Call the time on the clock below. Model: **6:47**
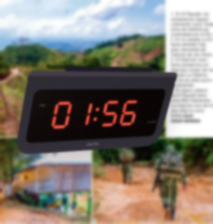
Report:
**1:56**
